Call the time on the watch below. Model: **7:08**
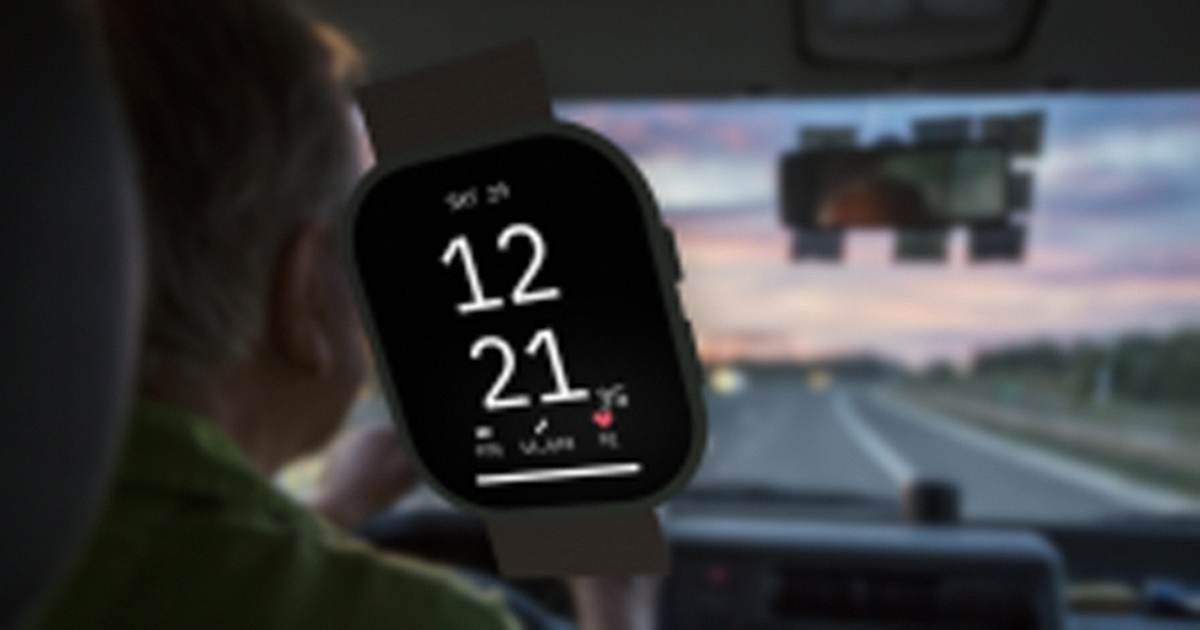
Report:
**12:21**
